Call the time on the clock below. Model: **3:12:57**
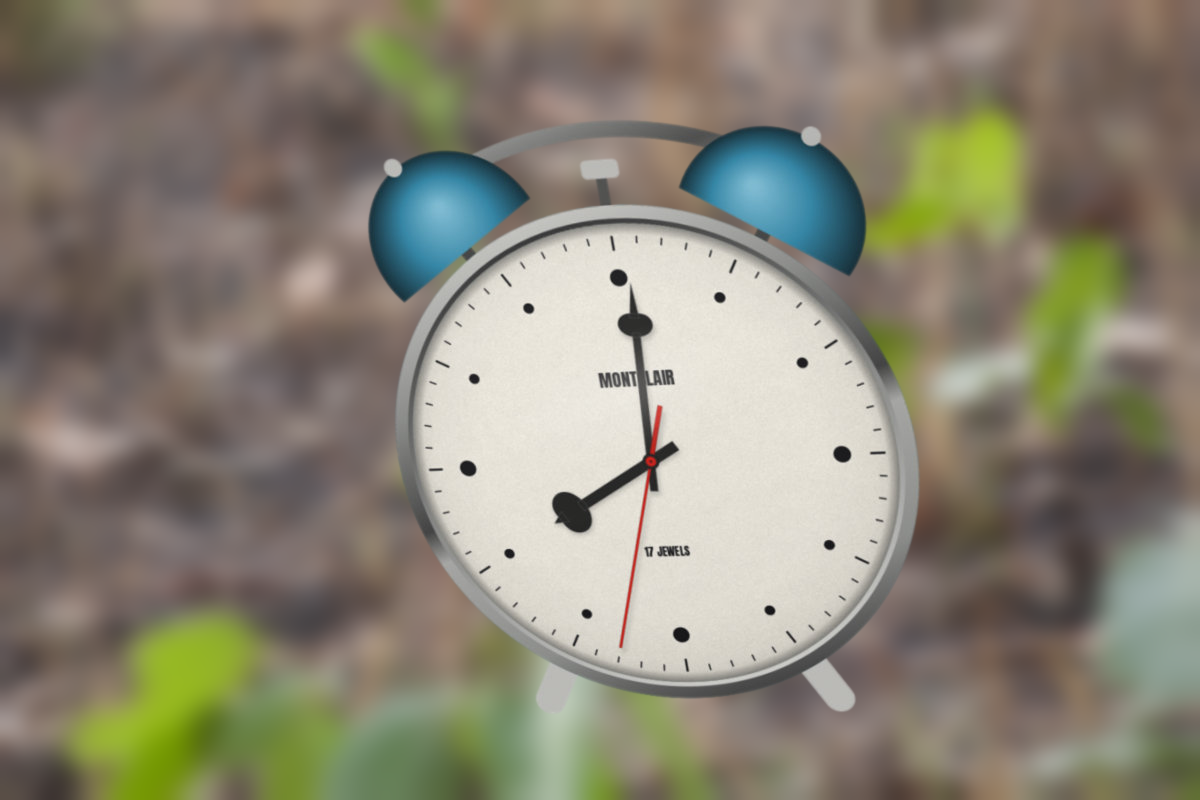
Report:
**8:00:33**
